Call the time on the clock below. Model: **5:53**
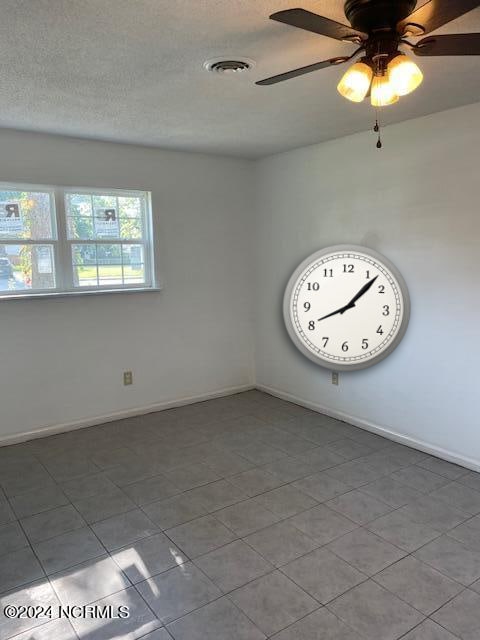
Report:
**8:07**
